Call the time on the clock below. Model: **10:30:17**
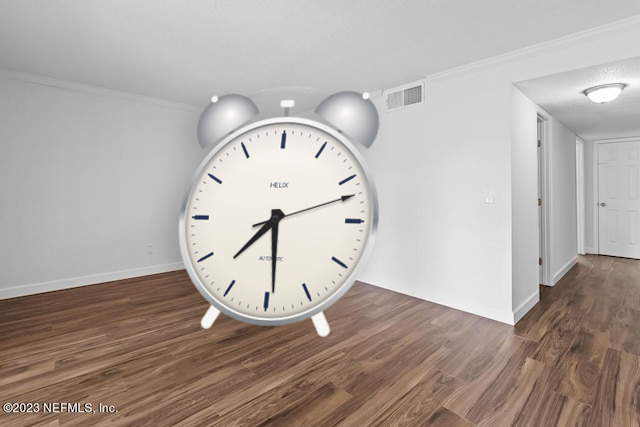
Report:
**7:29:12**
